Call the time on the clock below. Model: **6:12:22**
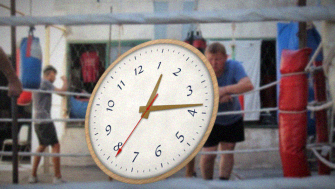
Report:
**1:18:39**
